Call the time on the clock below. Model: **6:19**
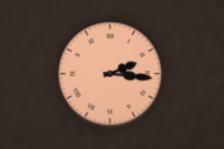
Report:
**2:16**
